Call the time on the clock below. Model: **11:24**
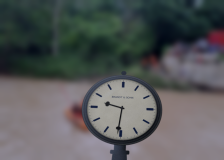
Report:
**9:31**
